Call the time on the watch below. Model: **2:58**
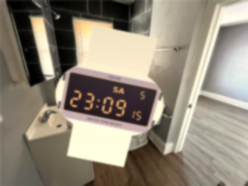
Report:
**23:09**
